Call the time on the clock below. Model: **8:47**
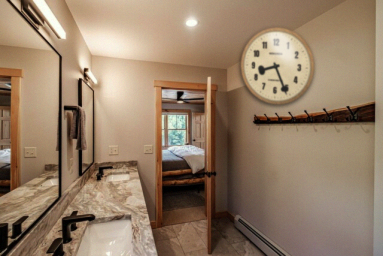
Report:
**8:26**
